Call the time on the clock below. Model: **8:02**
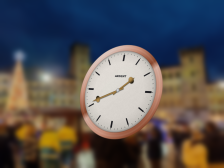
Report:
**1:41**
